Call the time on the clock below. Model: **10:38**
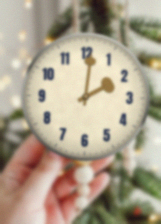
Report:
**2:01**
